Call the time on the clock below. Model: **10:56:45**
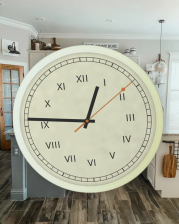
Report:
**12:46:09**
